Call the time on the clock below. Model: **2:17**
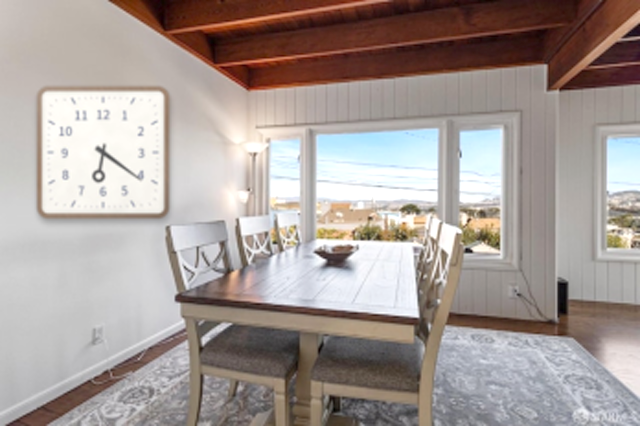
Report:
**6:21**
